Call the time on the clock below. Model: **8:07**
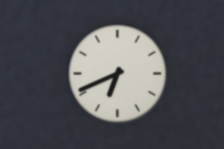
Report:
**6:41**
